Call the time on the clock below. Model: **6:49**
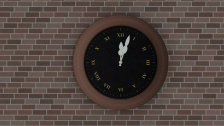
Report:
**12:03**
